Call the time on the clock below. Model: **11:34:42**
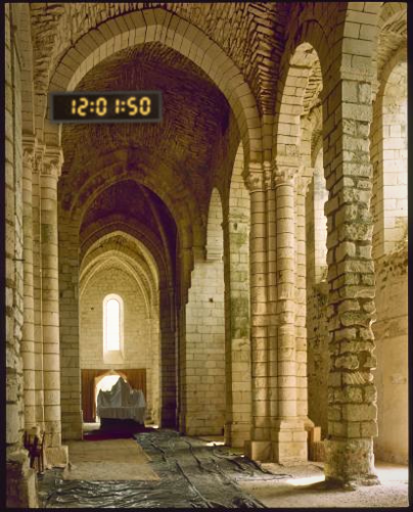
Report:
**12:01:50**
